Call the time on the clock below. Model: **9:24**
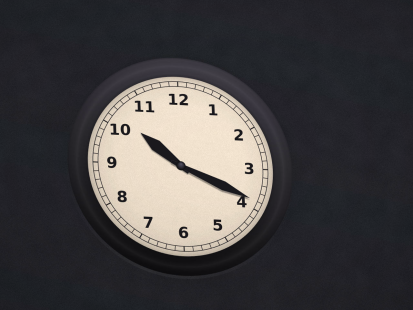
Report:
**10:19**
